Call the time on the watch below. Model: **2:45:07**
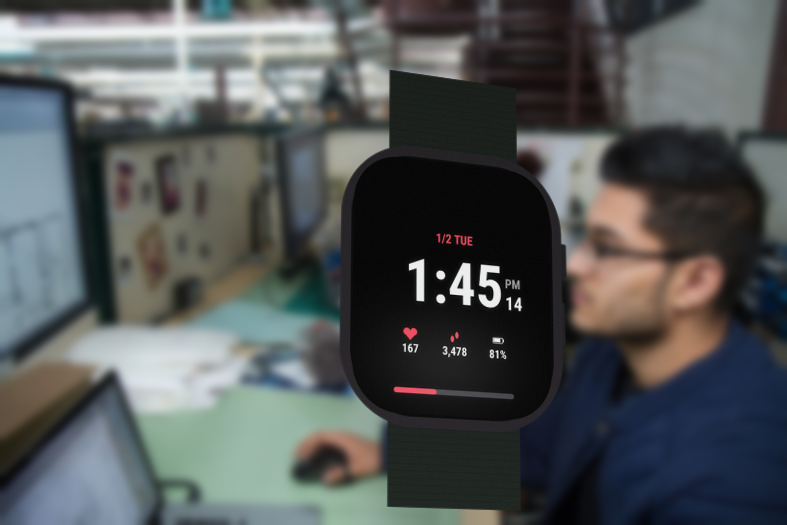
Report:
**1:45:14**
